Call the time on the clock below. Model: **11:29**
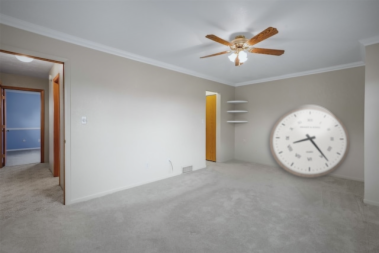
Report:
**8:24**
